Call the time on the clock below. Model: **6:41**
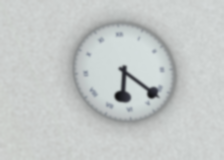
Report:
**6:22**
